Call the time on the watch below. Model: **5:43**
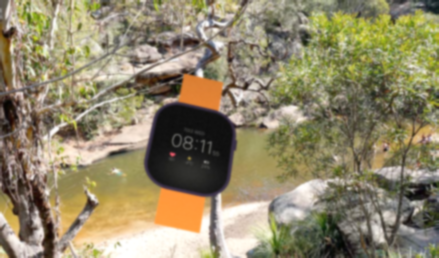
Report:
**8:11**
